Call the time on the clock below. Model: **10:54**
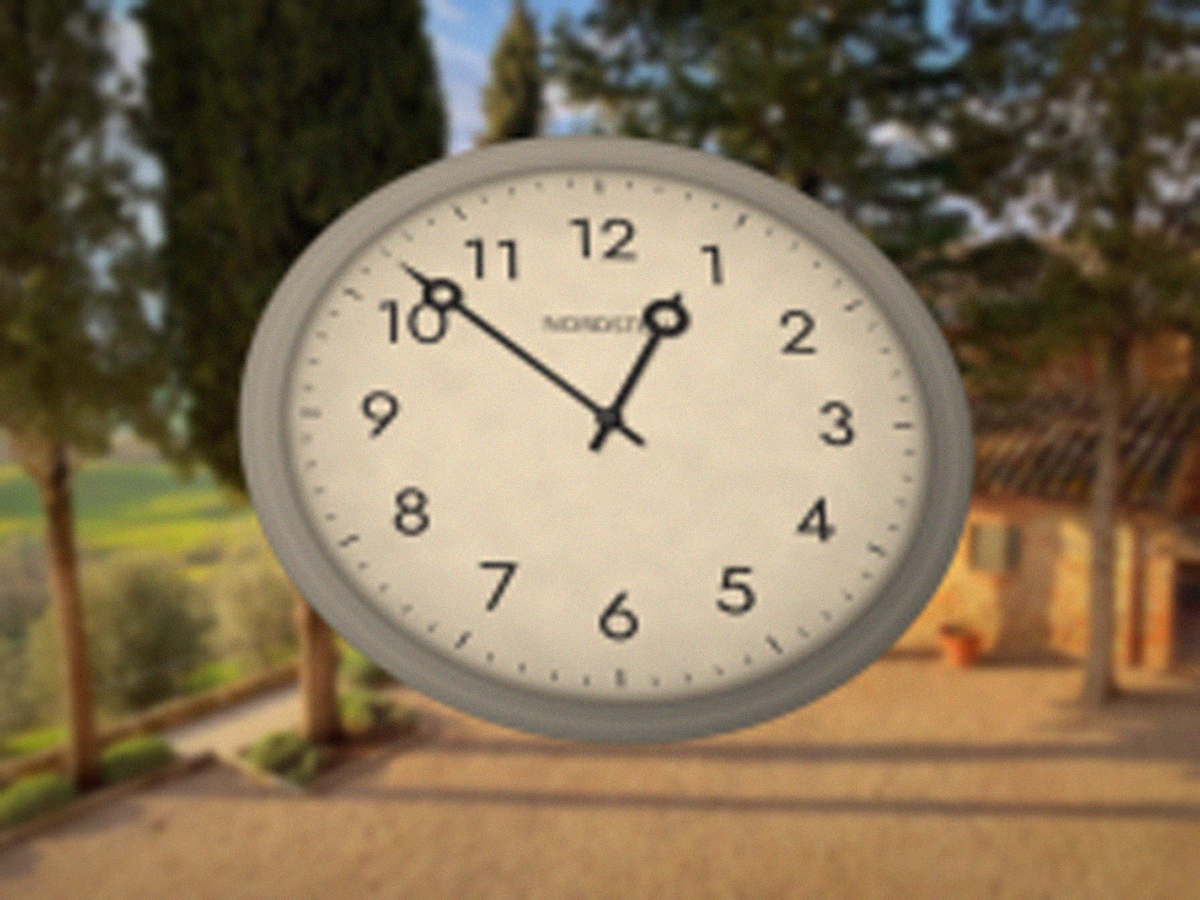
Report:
**12:52**
